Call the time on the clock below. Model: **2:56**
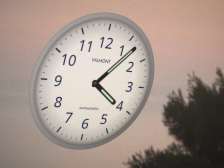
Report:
**4:07**
